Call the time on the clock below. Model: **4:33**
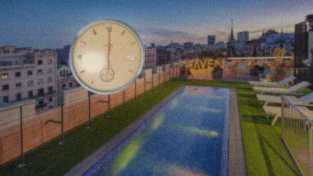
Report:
**6:00**
